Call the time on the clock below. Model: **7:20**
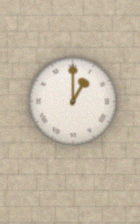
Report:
**1:00**
